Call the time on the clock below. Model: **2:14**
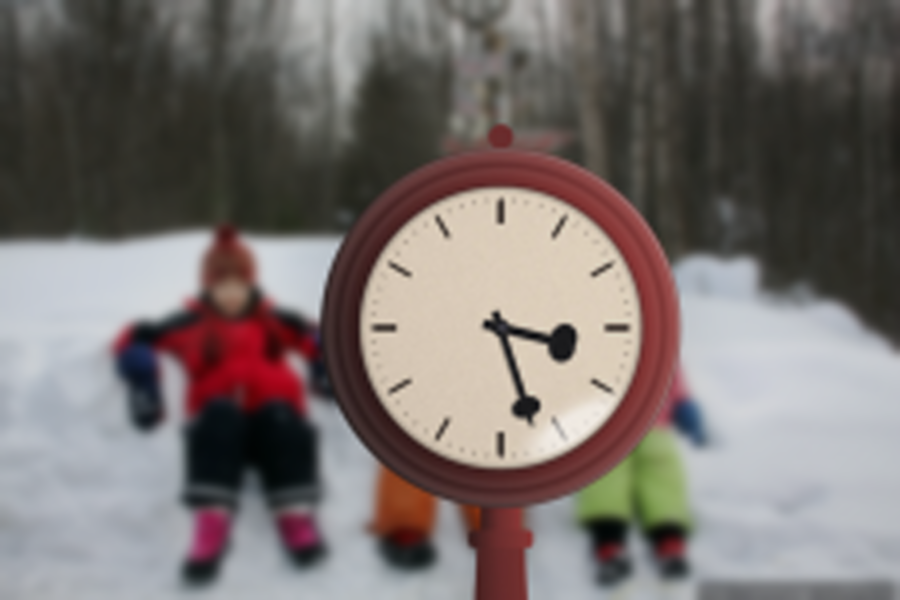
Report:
**3:27**
